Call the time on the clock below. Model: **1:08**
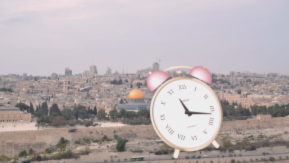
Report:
**11:17**
